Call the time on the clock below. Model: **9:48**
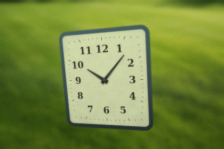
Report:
**10:07**
